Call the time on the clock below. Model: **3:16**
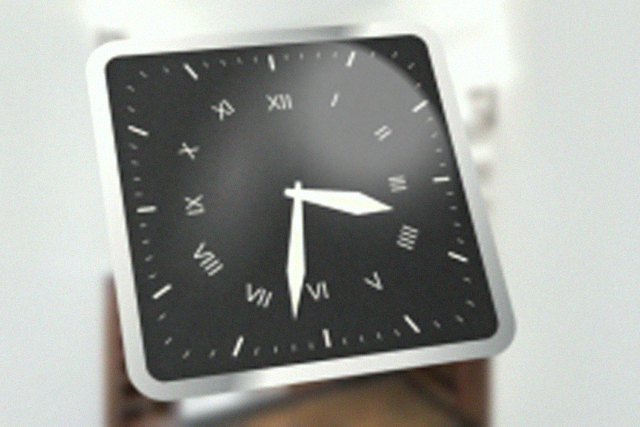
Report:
**3:32**
